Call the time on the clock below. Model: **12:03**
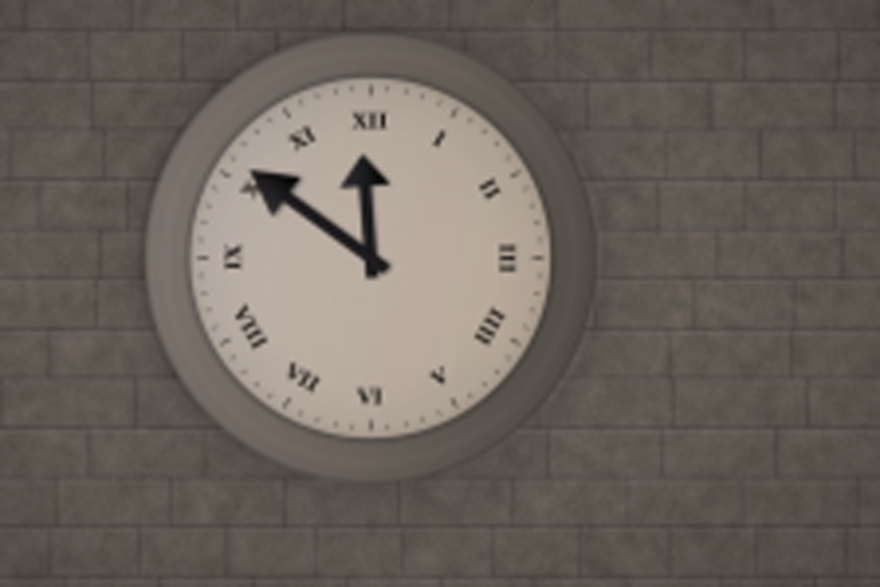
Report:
**11:51**
